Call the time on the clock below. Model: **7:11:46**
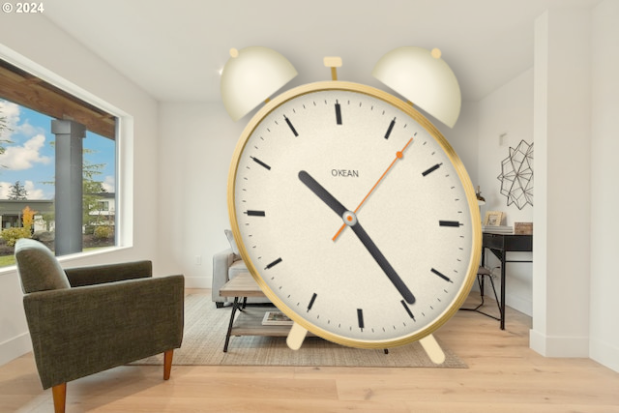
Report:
**10:24:07**
